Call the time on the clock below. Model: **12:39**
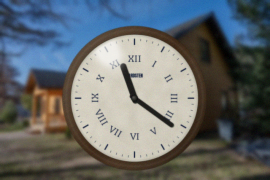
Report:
**11:21**
